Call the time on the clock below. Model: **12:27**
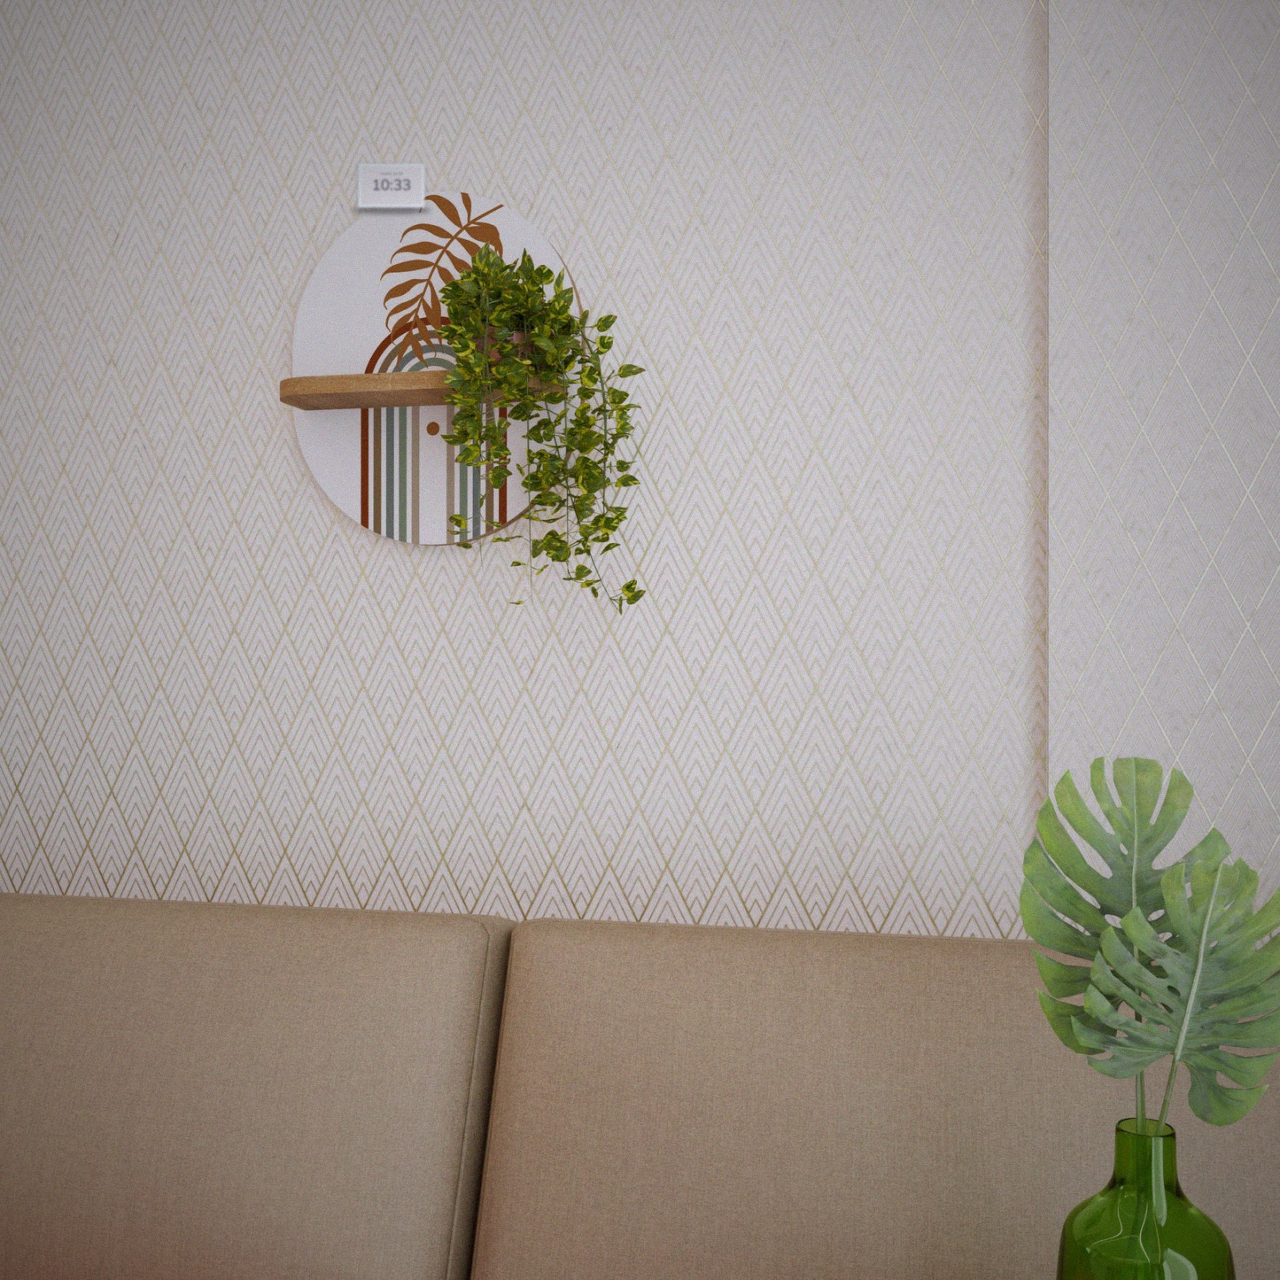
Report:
**10:33**
